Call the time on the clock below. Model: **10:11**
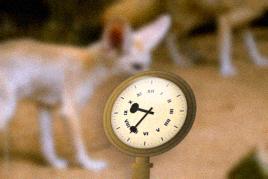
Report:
**9:36**
